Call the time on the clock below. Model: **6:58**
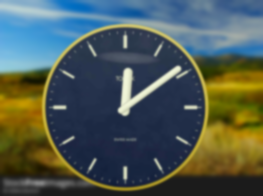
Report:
**12:09**
